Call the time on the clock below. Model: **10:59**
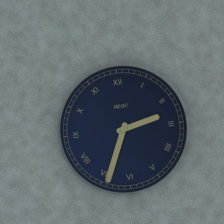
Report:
**2:34**
